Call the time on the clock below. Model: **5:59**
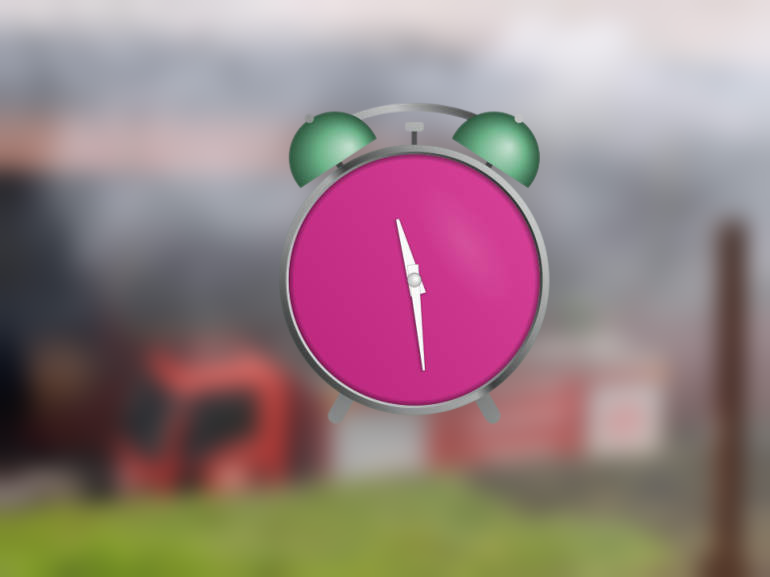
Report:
**11:29**
